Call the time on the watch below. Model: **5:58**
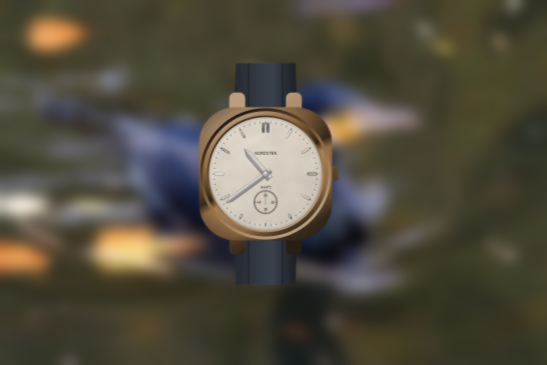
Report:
**10:39**
